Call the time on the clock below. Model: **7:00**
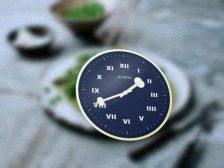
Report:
**1:41**
